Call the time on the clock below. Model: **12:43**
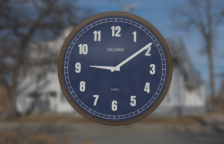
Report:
**9:09**
